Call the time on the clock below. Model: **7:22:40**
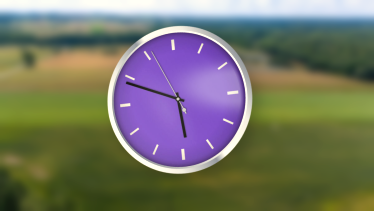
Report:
**5:48:56**
